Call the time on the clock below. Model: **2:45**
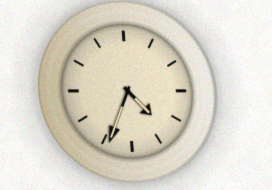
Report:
**4:34**
